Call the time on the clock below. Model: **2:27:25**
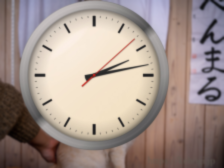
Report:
**2:13:08**
